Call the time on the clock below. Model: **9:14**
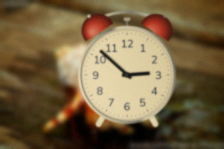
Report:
**2:52**
